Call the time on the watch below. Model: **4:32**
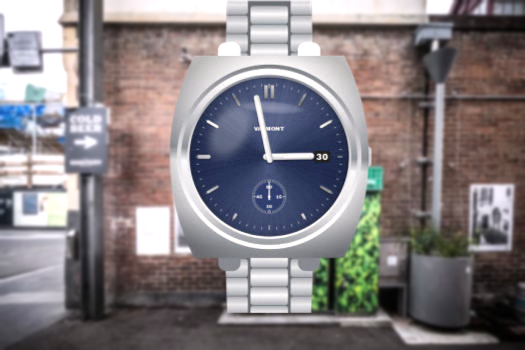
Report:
**2:58**
